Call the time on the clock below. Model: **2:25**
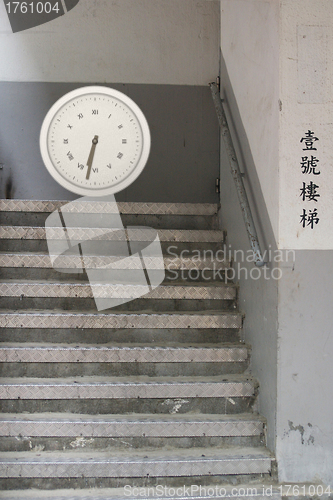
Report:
**6:32**
